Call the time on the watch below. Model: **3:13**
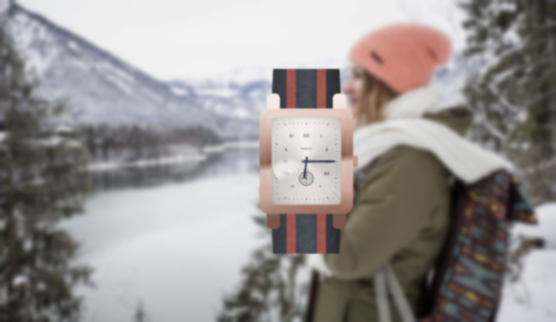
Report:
**6:15**
